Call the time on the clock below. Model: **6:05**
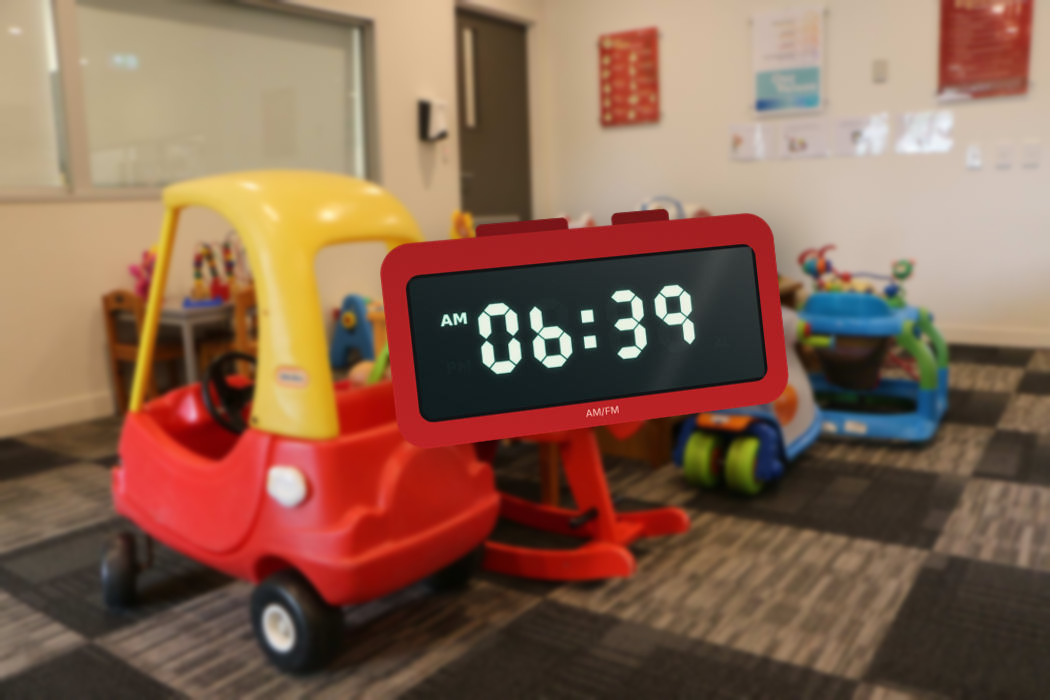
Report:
**6:39**
